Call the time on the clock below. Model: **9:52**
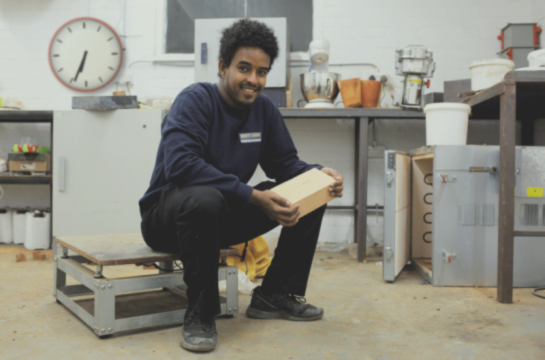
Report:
**6:34**
